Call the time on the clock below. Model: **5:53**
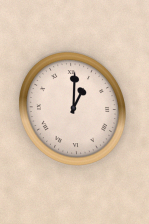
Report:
**1:01**
